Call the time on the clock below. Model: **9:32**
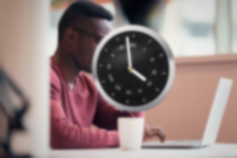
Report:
**3:58**
